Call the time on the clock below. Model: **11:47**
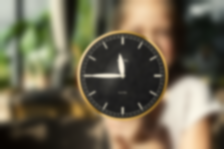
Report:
**11:45**
